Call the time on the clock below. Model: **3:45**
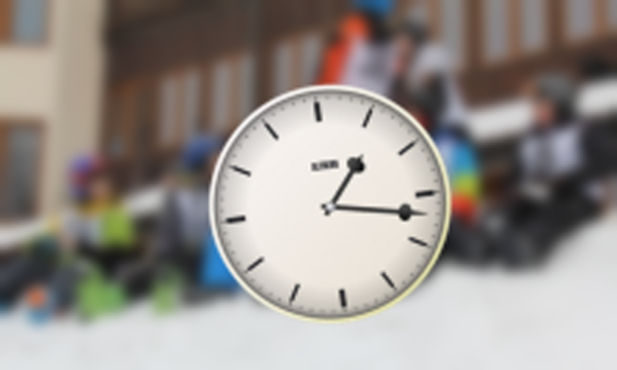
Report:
**1:17**
